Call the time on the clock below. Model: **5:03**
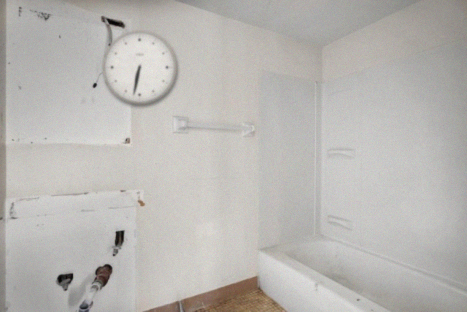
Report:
**6:32**
